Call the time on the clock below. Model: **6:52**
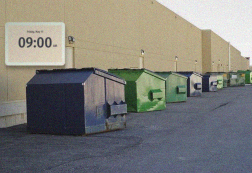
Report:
**9:00**
